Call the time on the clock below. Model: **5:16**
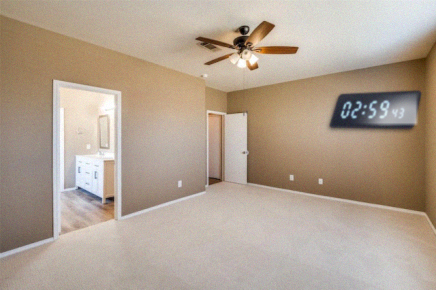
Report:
**2:59**
